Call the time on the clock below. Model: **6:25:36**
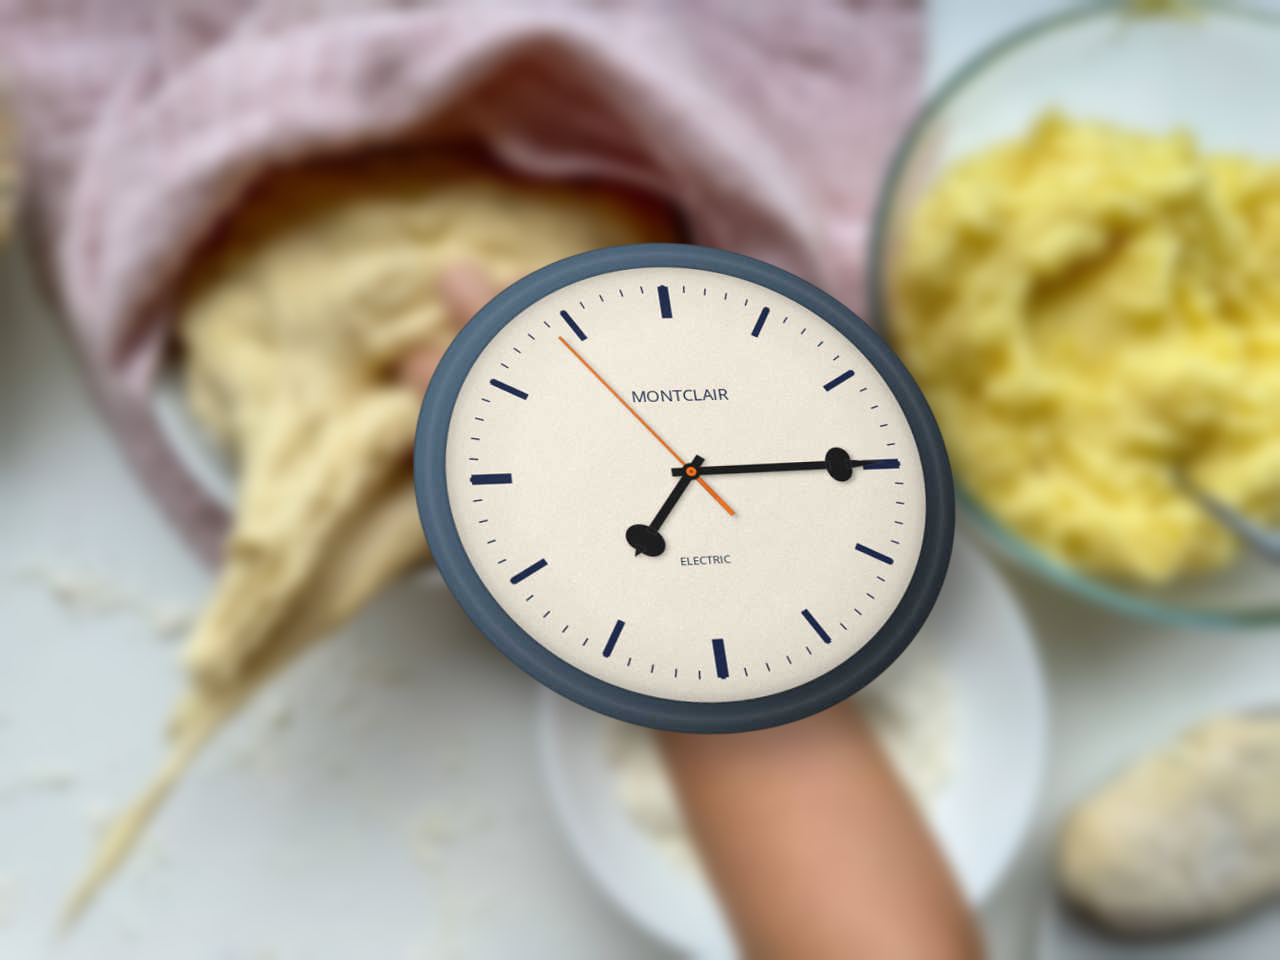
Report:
**7:14:54**
